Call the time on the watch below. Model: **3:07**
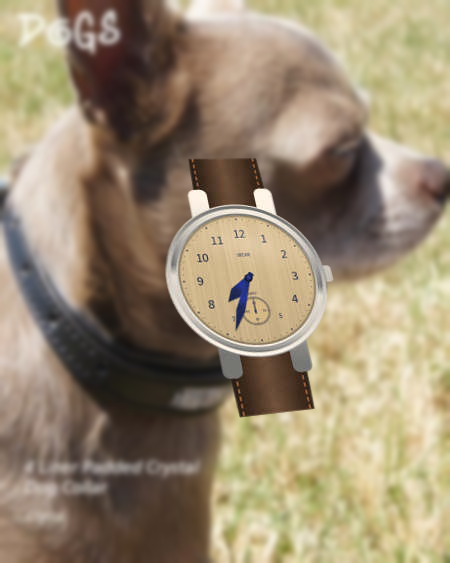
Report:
**7:34**
